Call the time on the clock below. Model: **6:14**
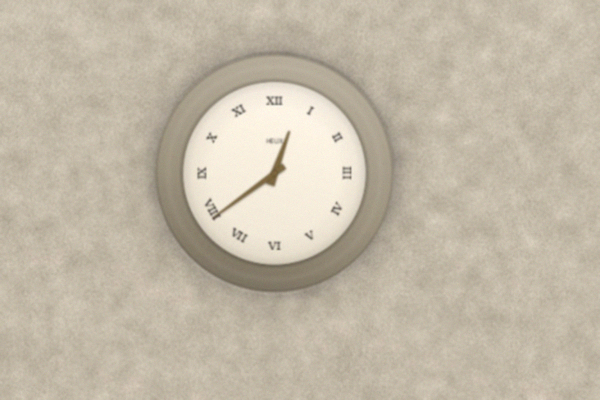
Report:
**12:39**
